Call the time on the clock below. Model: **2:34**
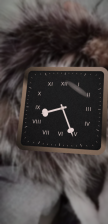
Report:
**8:26**
